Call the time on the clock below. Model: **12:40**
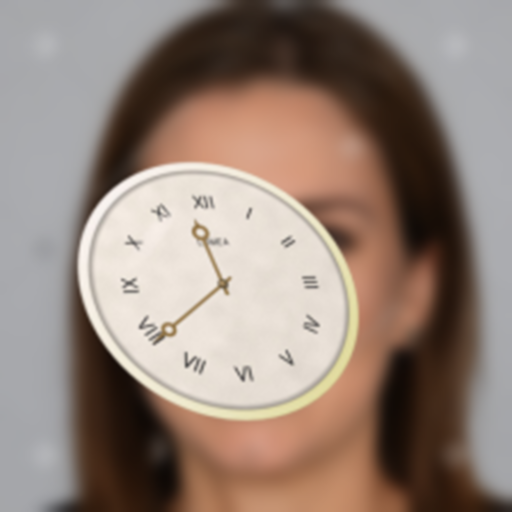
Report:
**11:39**
